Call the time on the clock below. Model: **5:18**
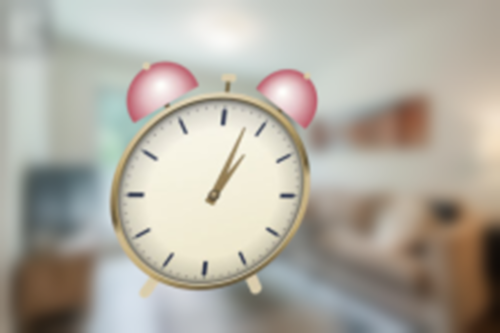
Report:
**1:03**
